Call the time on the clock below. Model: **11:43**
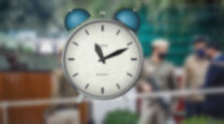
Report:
**11:11**
